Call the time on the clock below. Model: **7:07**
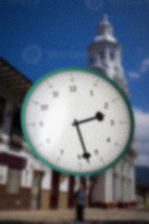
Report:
**2:28**
